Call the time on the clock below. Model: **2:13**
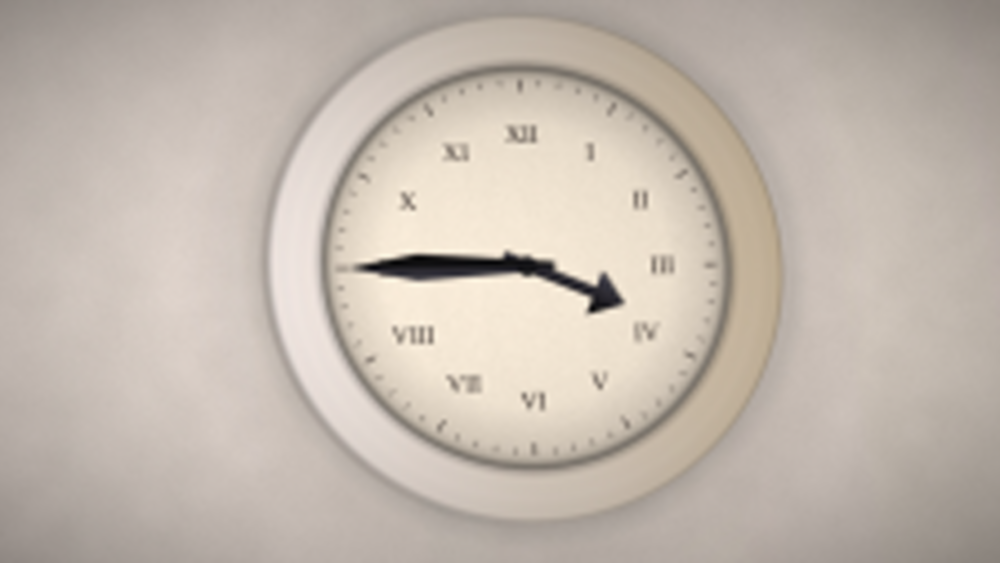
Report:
**3:45**
